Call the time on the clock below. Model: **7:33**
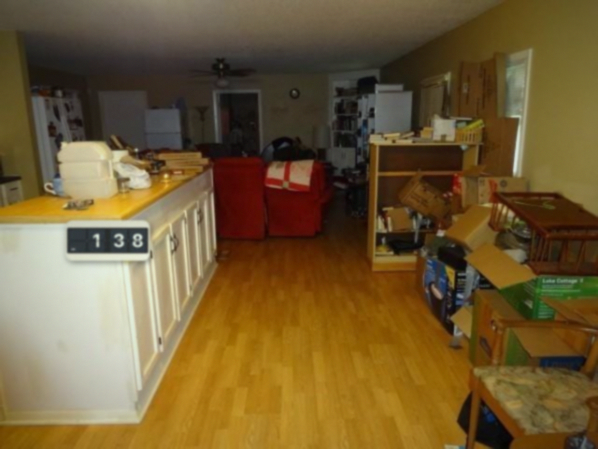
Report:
**1:38**
